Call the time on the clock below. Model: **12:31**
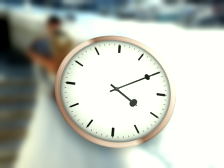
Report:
**4:10**
